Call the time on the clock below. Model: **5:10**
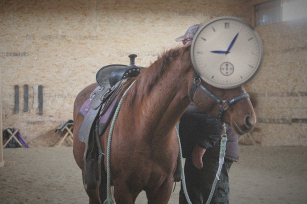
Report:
**9:05**
